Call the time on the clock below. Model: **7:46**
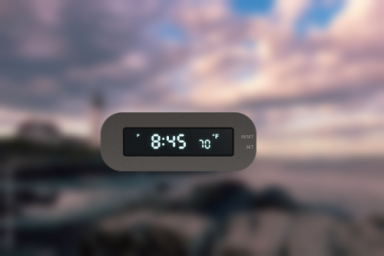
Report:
**8:45**
